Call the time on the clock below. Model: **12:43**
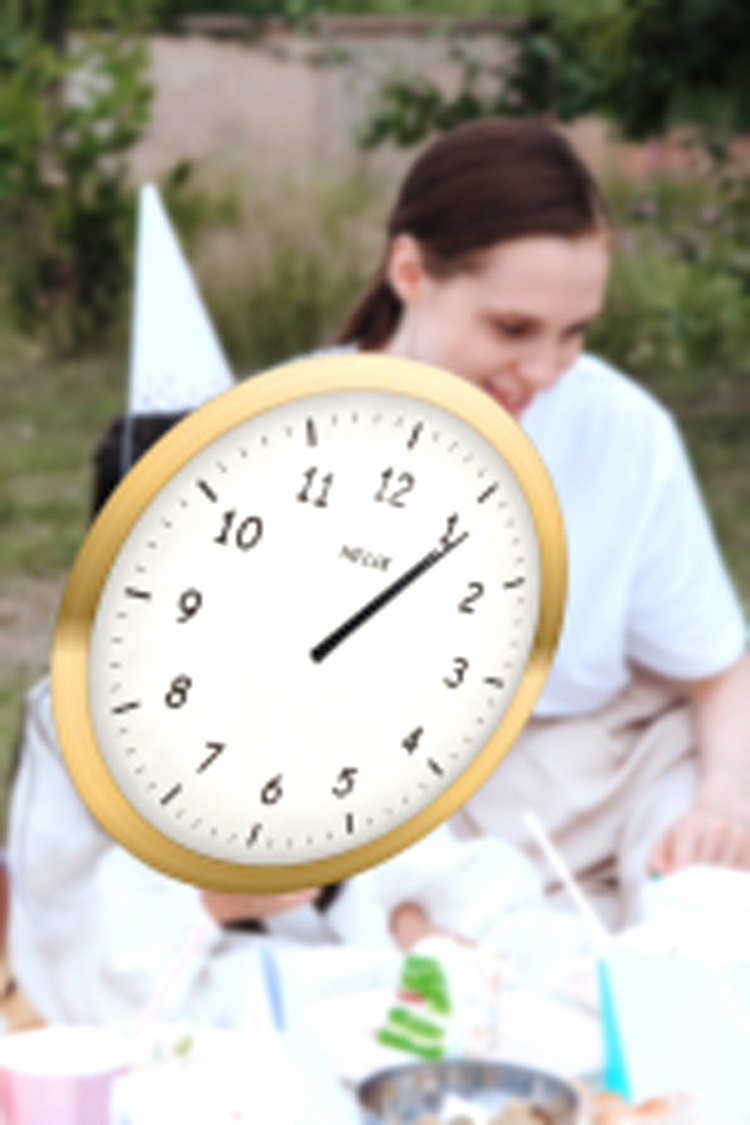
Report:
**1:06**
